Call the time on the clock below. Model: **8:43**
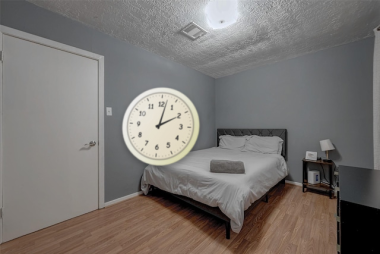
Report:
**2:02**
